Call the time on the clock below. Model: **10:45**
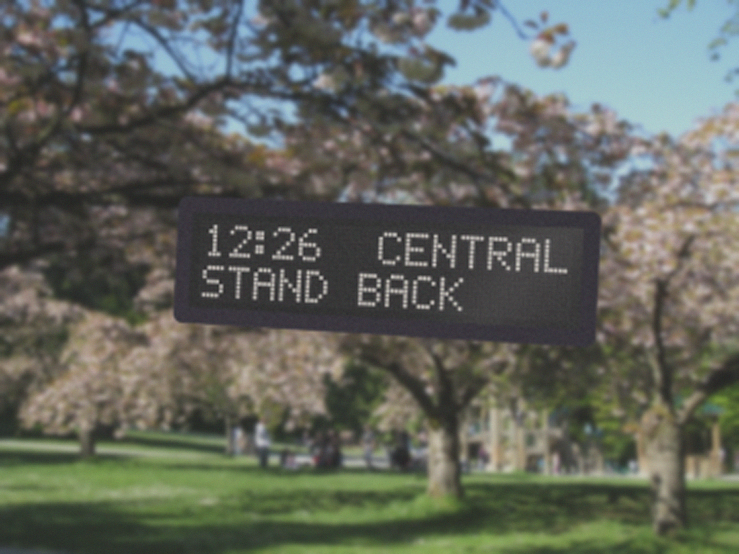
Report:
**12:26**
